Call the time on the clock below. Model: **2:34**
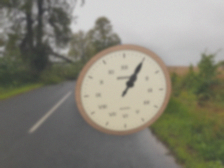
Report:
**1:05**
